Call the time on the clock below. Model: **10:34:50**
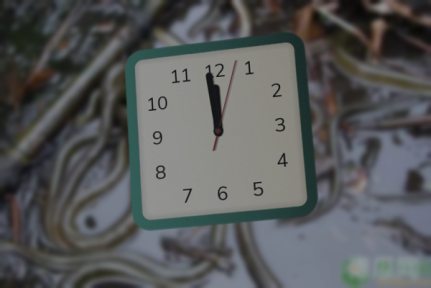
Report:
**11:59:03**
